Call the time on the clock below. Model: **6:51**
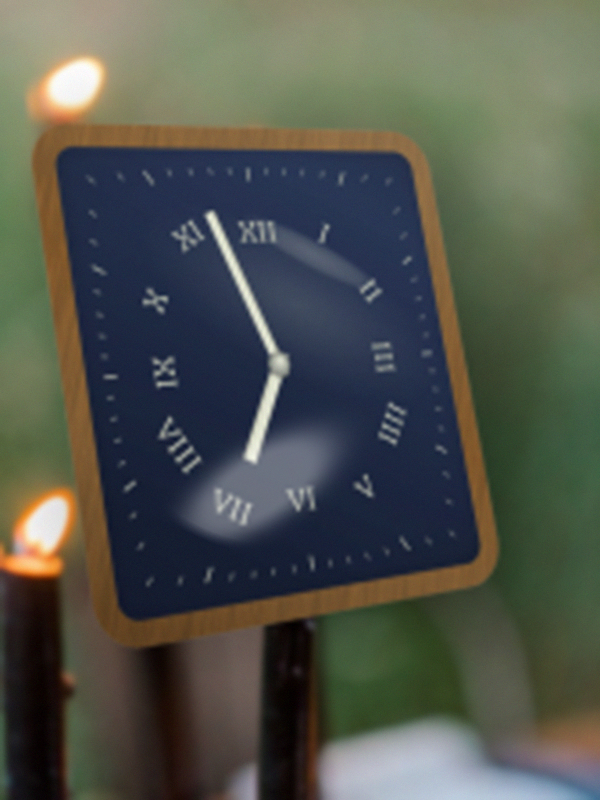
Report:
**6:57**
